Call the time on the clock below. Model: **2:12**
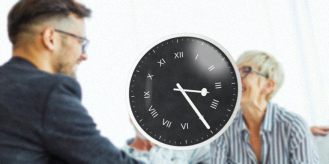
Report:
**3:25**
